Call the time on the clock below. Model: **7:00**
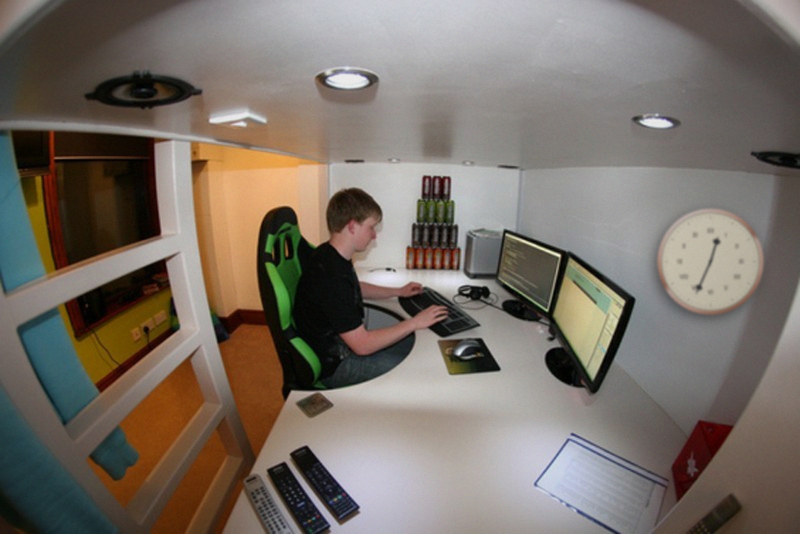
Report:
**12:34**
